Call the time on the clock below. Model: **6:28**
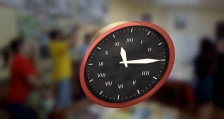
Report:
**11:15**
